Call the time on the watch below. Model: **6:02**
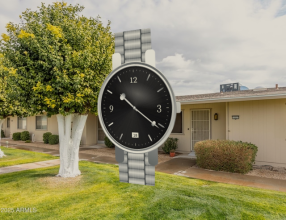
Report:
**10:21**
